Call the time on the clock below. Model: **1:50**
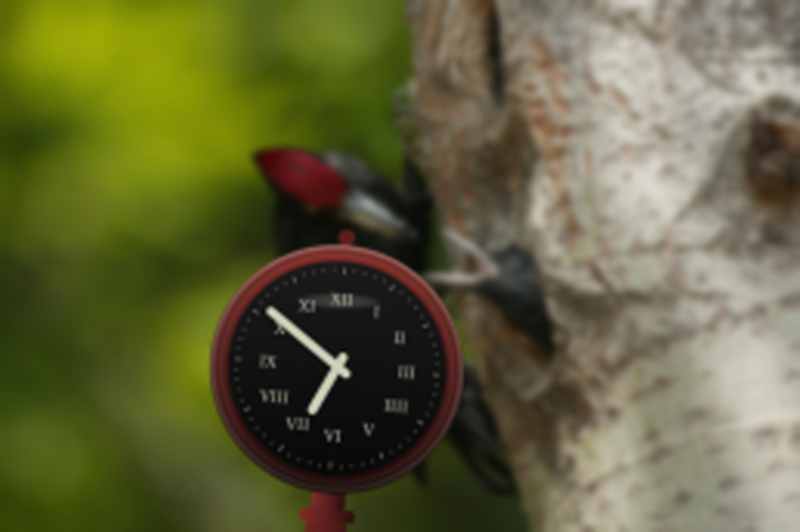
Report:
**6:51**
